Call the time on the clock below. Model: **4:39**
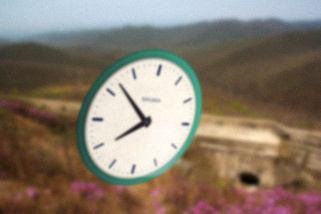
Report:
**7:52**
